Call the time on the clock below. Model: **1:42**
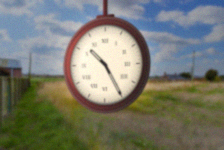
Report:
**10:25**
